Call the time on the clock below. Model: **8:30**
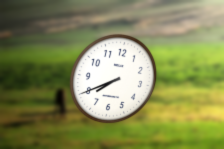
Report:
**7:40**
